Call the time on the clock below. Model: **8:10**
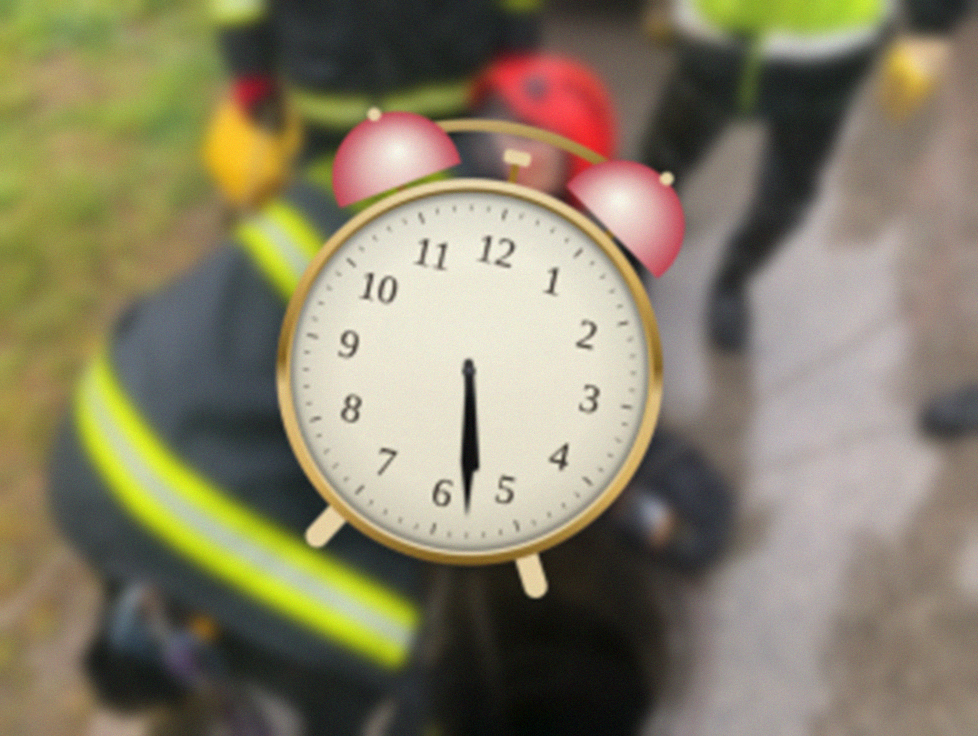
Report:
**5:28**
